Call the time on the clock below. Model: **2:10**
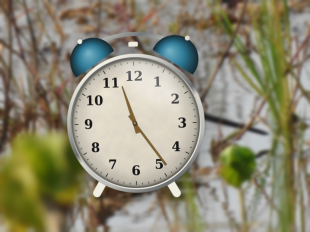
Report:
**11:24**
